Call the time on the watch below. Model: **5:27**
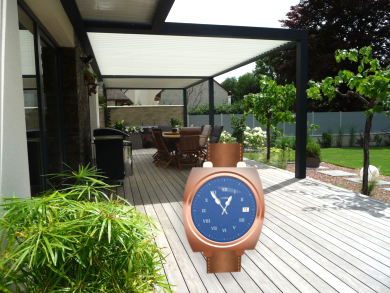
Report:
**12:54**
